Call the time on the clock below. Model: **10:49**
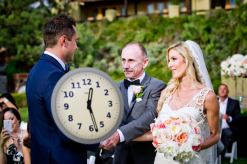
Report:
**12:28**
